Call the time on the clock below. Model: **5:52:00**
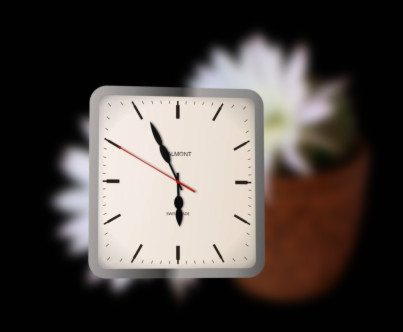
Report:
**5:55:50**
